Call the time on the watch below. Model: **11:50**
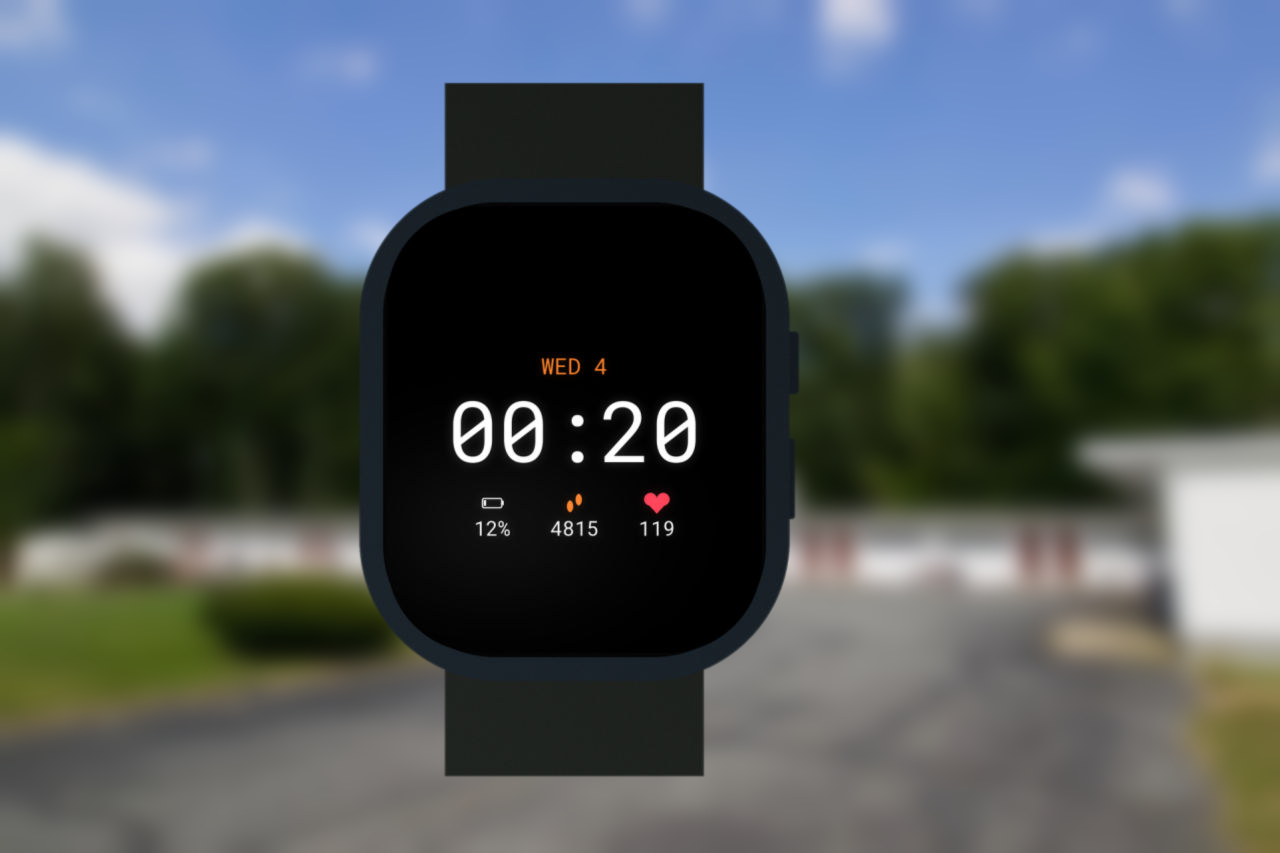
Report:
**0:20**
